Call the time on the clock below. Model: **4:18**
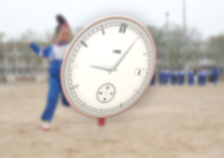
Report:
**9:05**
